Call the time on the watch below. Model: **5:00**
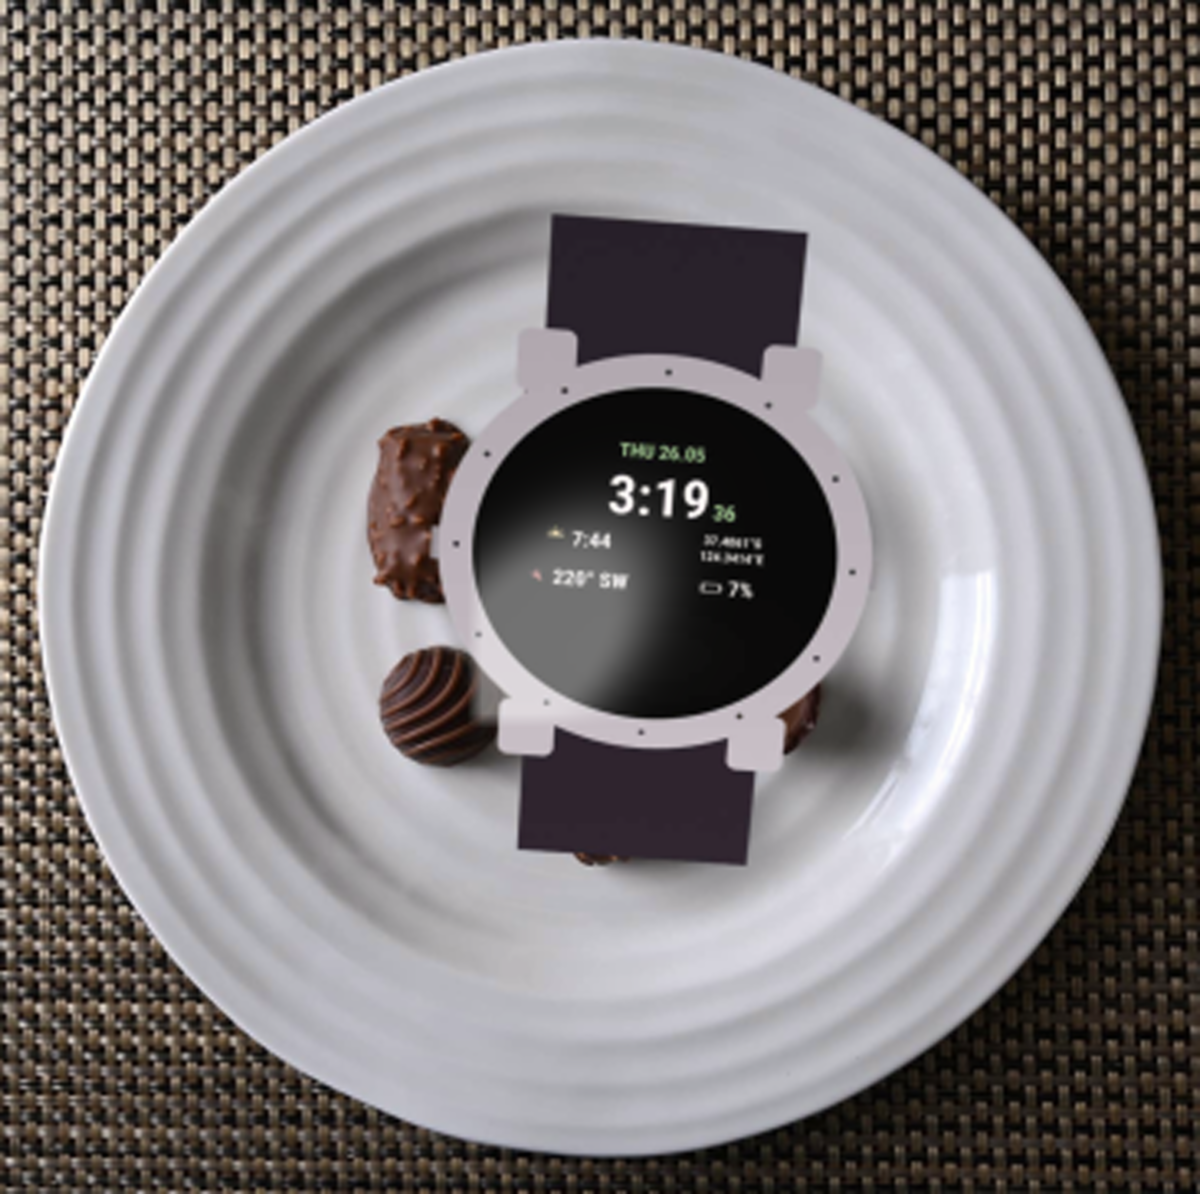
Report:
**3:19**
